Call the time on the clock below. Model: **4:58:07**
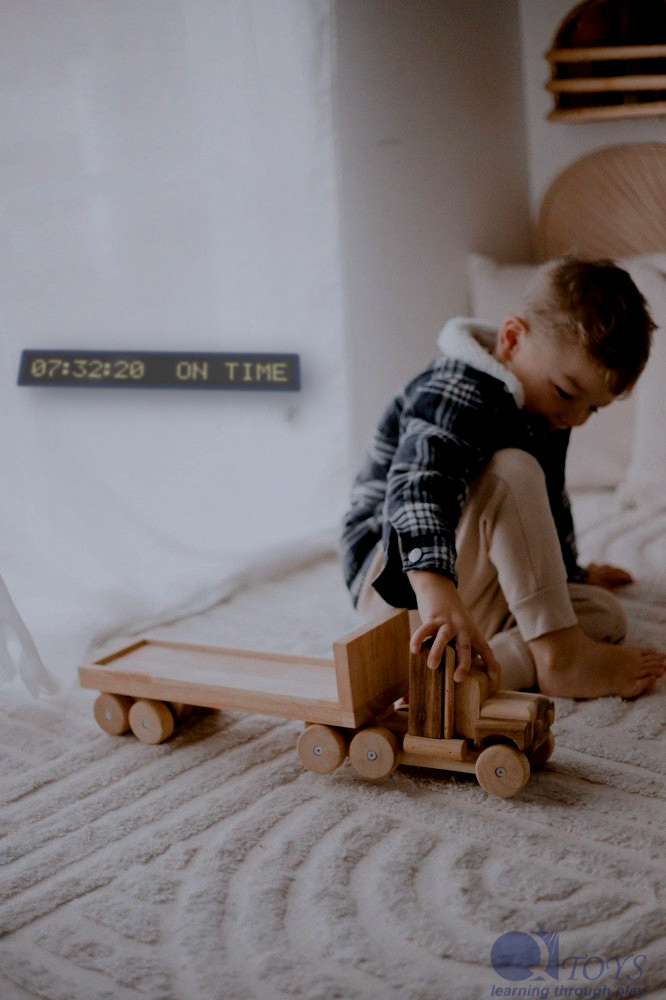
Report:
**7:32:20**
